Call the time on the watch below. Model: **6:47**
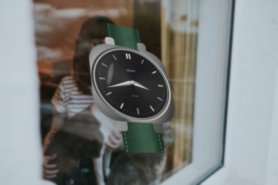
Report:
**3:42**
